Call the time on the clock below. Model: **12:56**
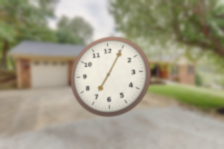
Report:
**7:05**
